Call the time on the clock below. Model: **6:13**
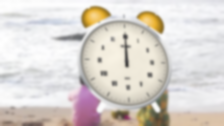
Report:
**12:00**
